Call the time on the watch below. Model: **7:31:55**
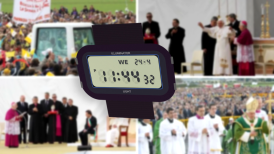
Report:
**11:44:32**
